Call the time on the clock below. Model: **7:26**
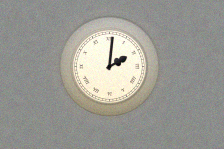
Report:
**2:01**
